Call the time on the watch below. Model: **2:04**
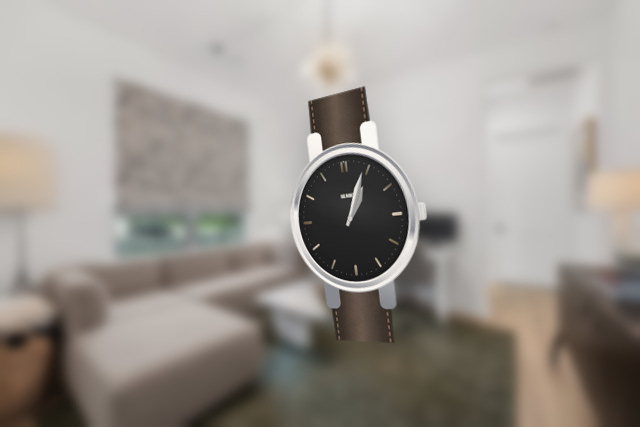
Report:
**1:04**
